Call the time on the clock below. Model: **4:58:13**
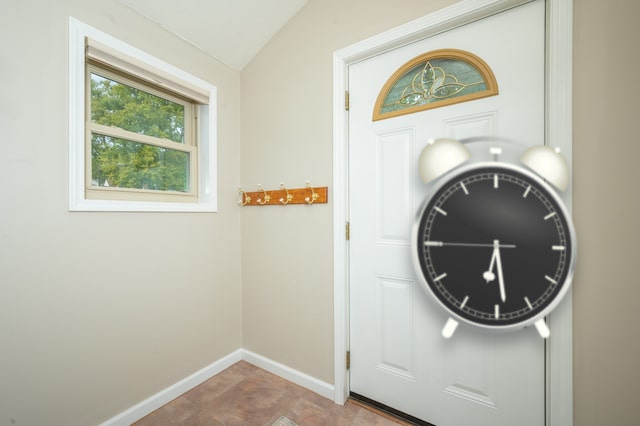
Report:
**6:28:45**
